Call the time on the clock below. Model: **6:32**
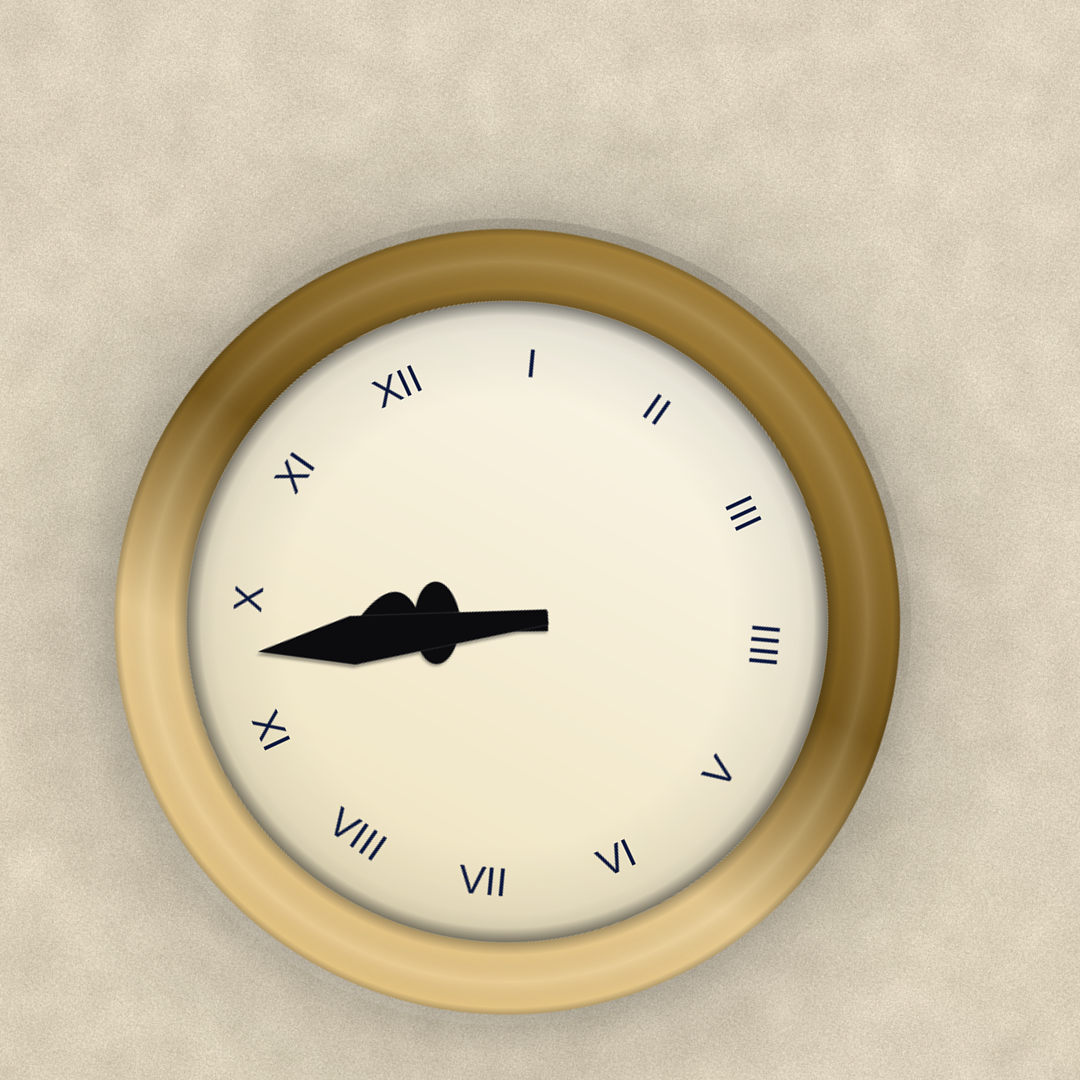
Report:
**9:48**
